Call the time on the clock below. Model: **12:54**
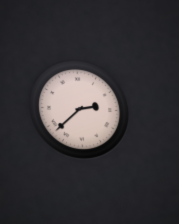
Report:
**2:38**
